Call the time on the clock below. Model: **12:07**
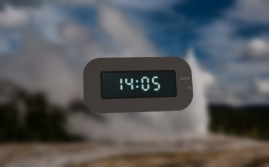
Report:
**14:05**
